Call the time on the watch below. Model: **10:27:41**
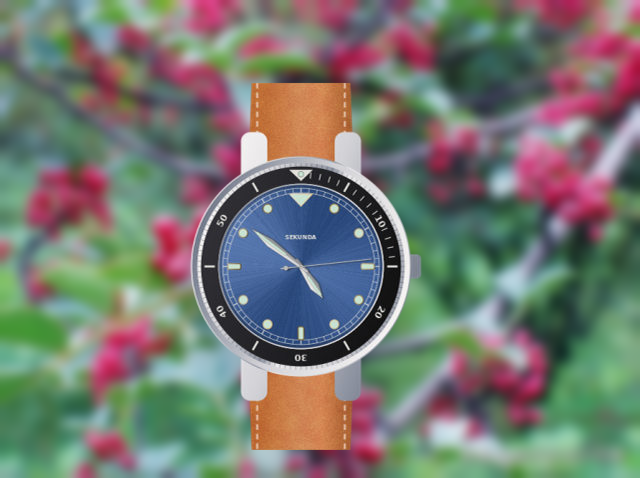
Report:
**4:51:14**
